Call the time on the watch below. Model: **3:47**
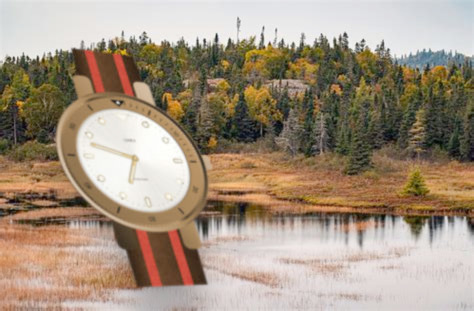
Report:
**6:48**
